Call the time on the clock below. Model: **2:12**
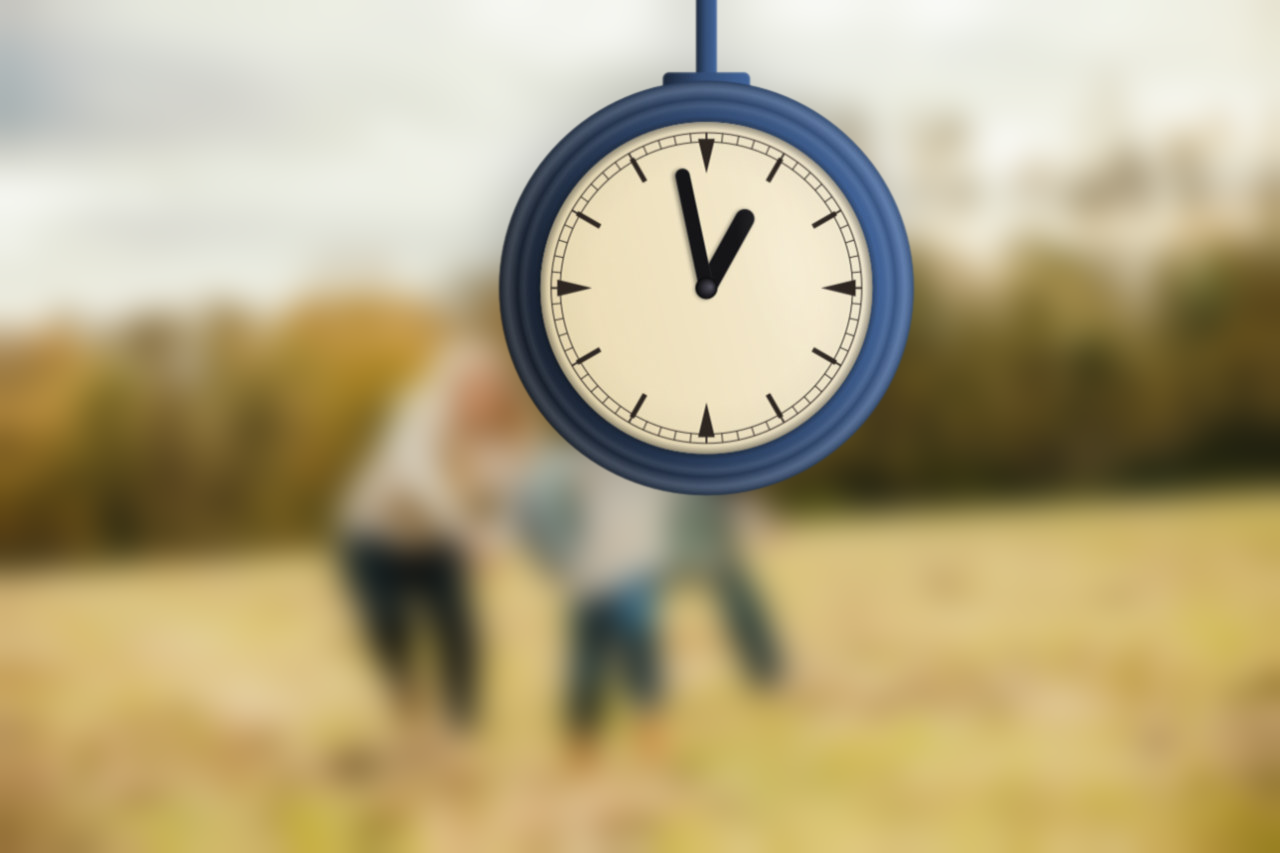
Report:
**12:58**
